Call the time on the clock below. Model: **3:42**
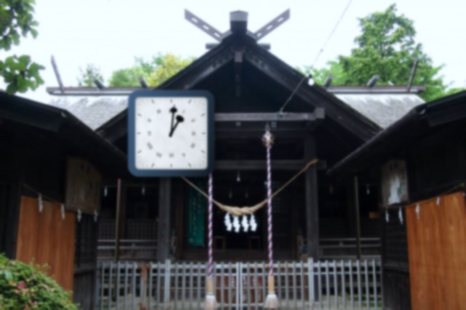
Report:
**1:01**
